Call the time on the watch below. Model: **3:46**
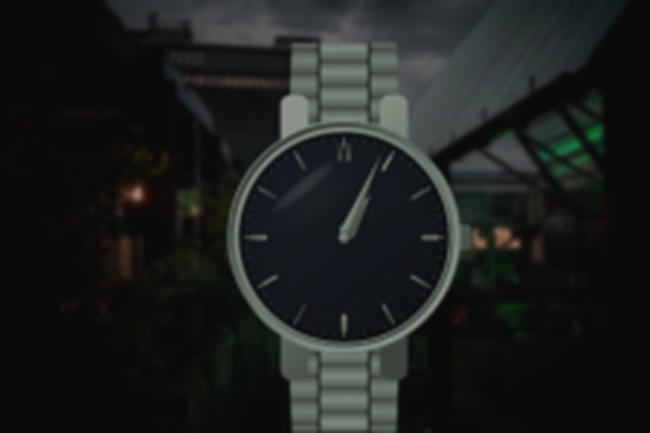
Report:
**1:04**
